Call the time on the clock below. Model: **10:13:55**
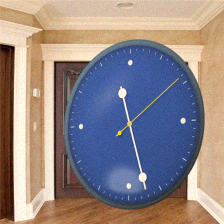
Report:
**11:27:09**
